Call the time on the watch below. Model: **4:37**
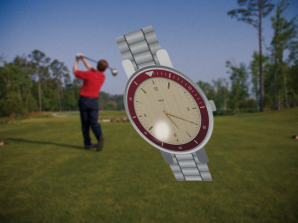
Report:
**5:20**
